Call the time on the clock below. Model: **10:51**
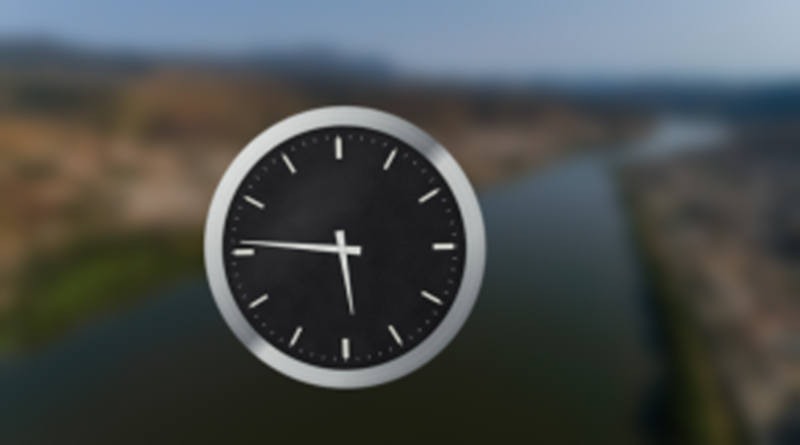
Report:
**5:46**
